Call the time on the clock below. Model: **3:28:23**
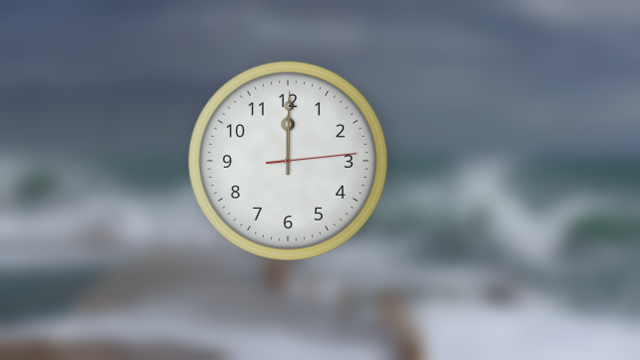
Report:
**12:00:14**
